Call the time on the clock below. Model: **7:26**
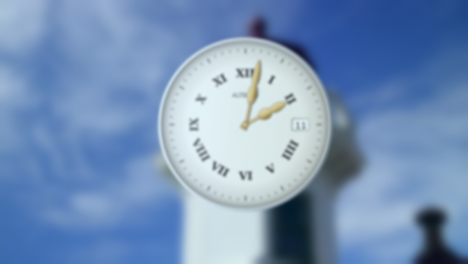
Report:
**2:02**
